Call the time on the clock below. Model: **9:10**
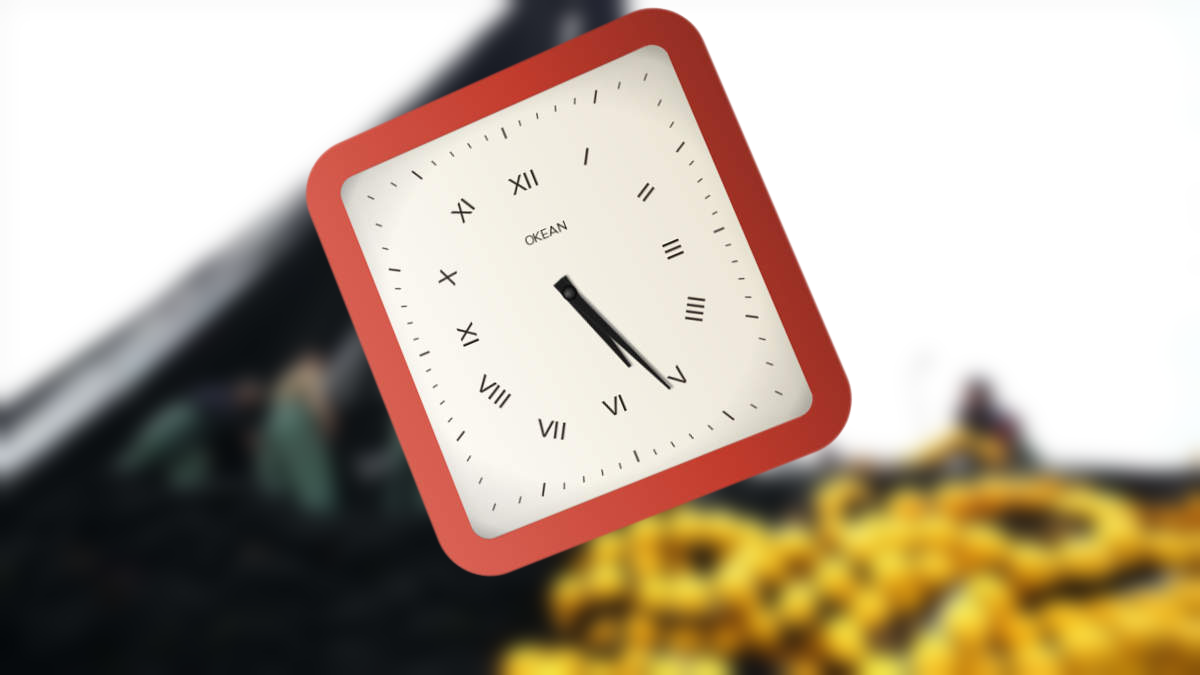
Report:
**5:26**
